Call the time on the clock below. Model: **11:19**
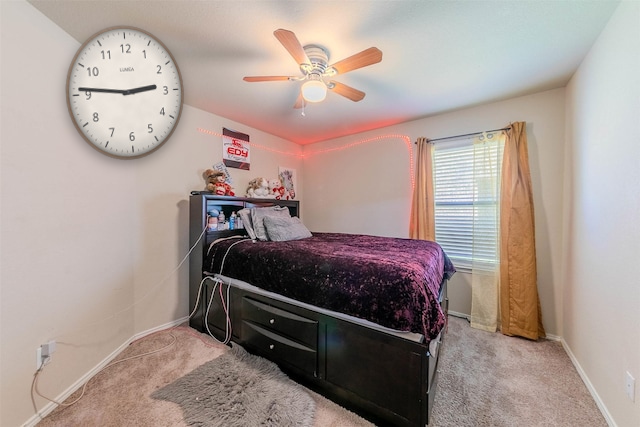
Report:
**2:46**
